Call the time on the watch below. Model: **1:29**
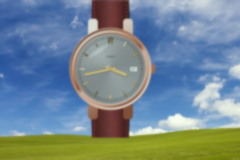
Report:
**3:43**
